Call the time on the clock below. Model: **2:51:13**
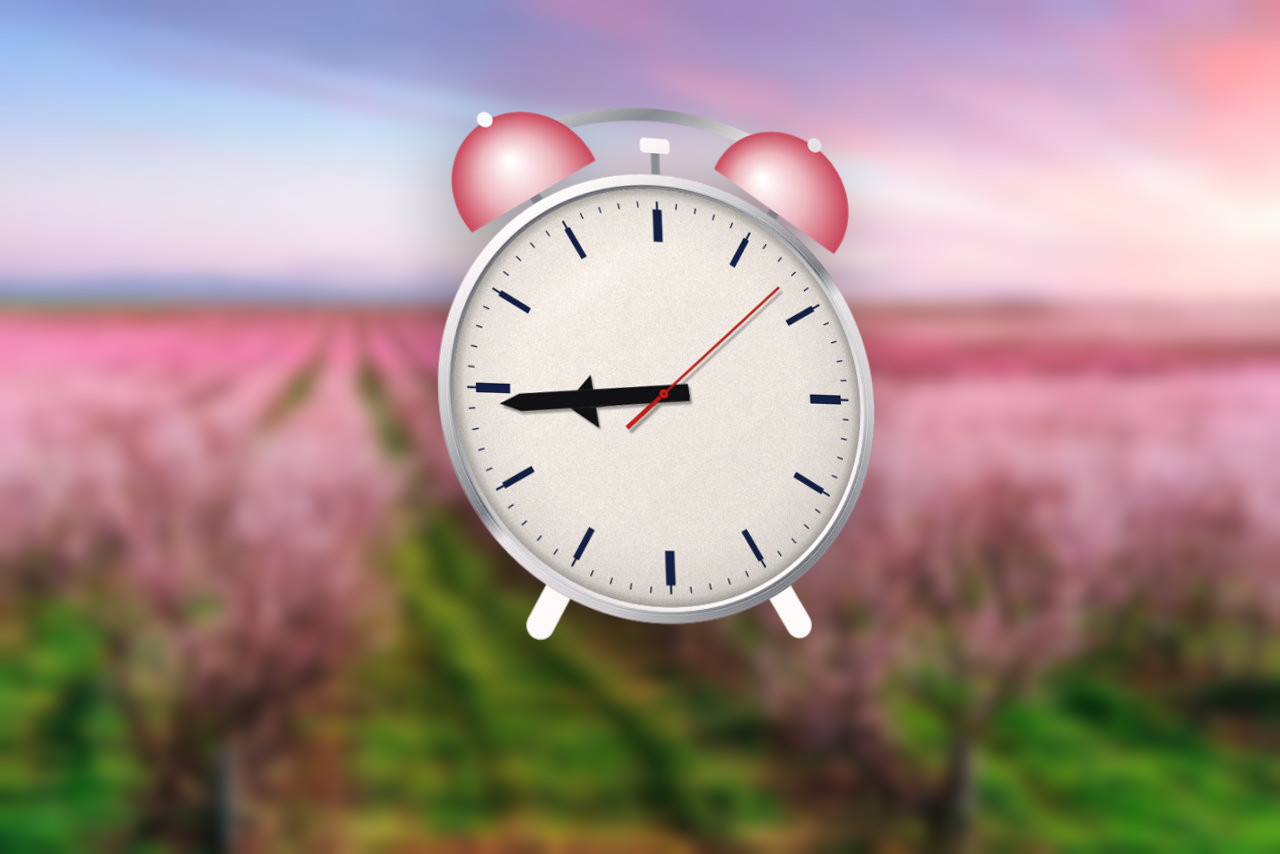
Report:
**8:44:08**
